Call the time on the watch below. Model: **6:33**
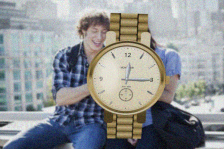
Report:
**12:15**
